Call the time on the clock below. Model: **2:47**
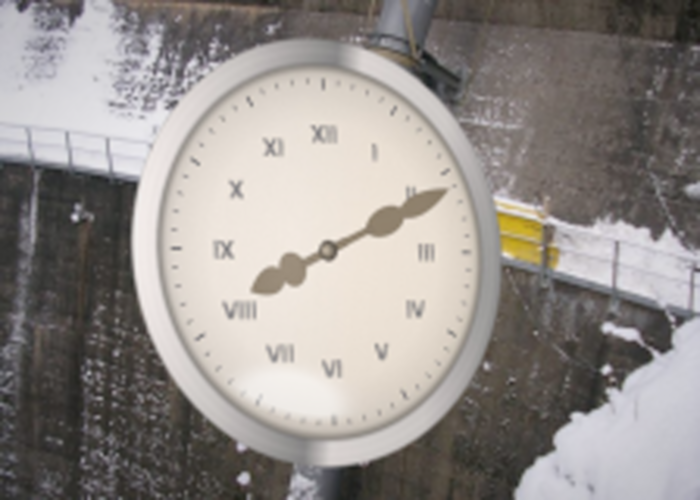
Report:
**8:11**
